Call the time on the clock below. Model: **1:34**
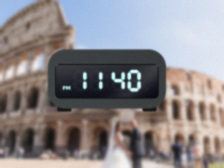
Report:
**11:40**
